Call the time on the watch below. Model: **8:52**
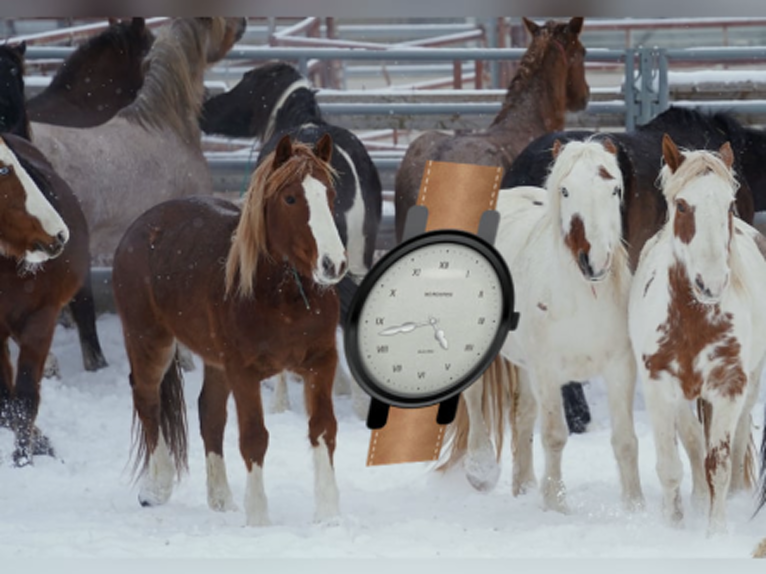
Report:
**4:43**
